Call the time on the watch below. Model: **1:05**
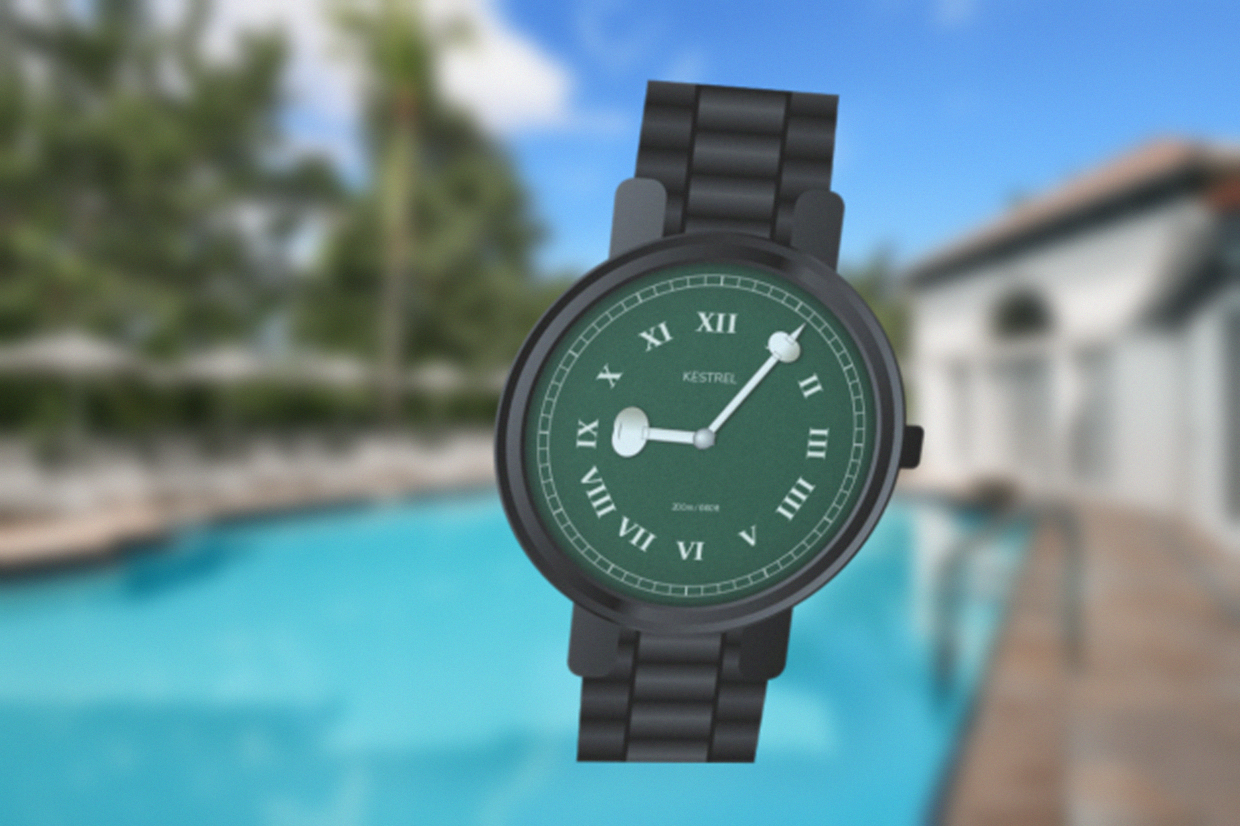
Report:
**9:06**
